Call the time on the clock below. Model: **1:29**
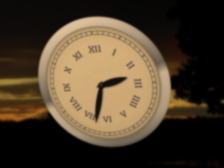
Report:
**2:33**
